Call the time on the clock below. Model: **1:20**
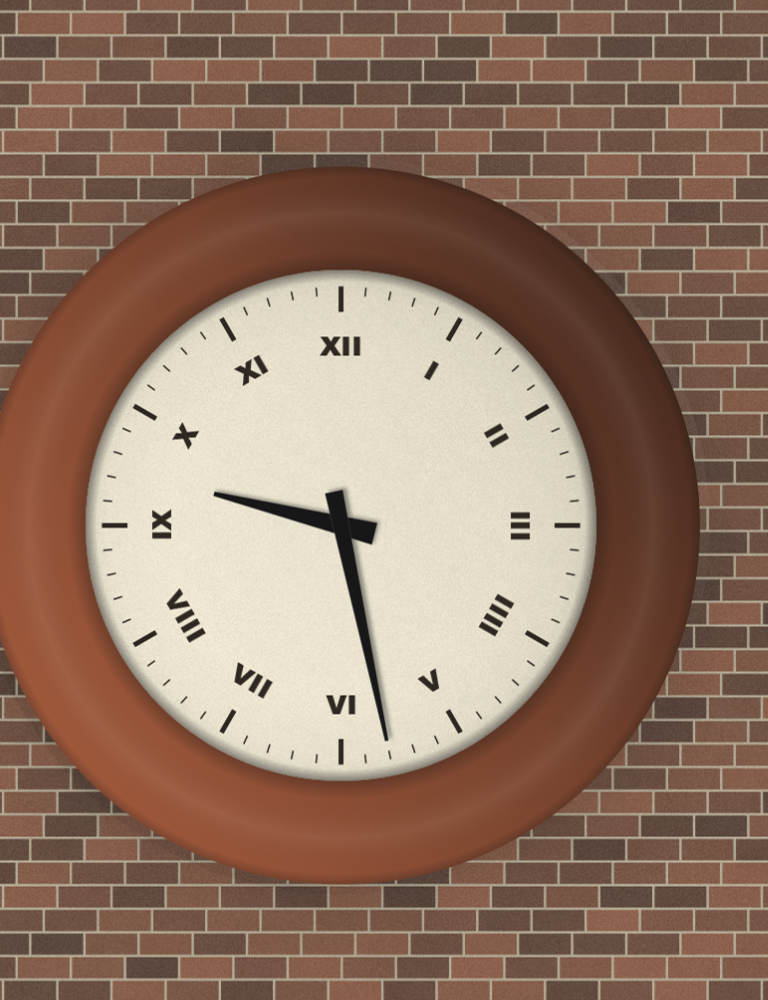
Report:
**9:28**
